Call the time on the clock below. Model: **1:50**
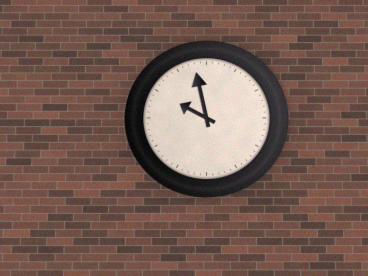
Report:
**9:58**
